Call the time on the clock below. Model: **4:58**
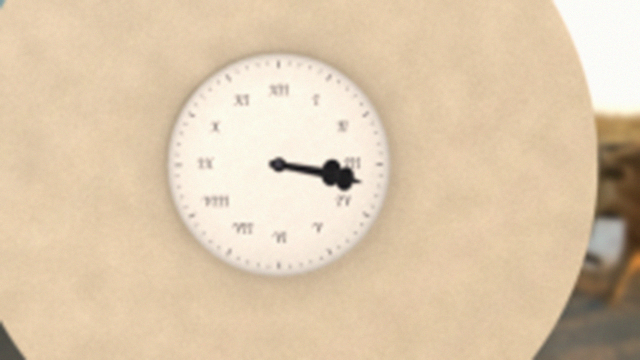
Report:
**3:17**
